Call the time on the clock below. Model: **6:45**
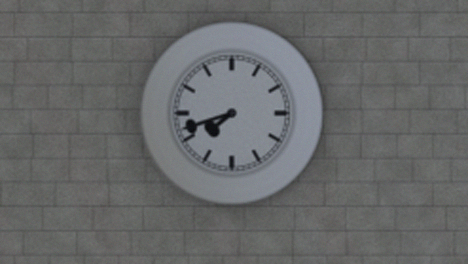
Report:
**7:42**
